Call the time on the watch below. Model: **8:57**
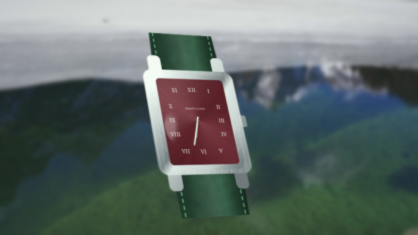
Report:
**6:33**
